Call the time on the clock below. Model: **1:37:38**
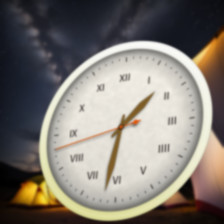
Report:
**1:31:43**
